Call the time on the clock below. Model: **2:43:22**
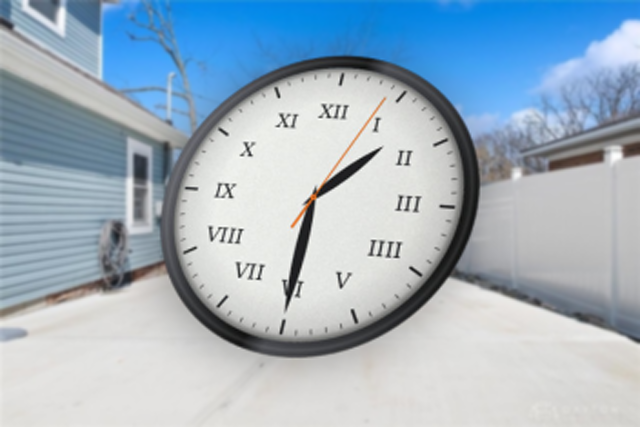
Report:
**1:30:04**
